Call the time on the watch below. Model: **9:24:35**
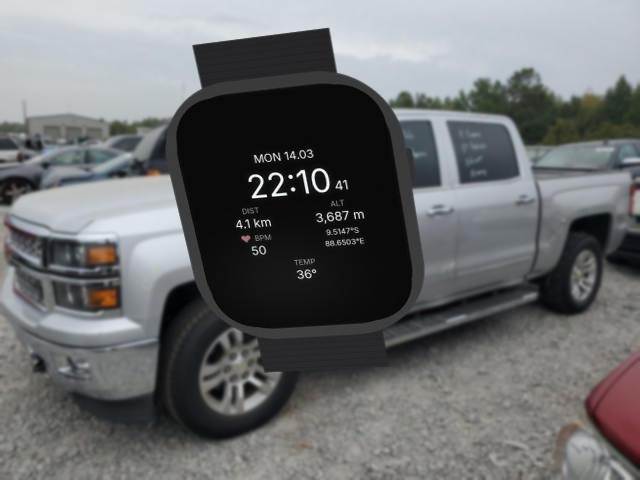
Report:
**22:10:41**
